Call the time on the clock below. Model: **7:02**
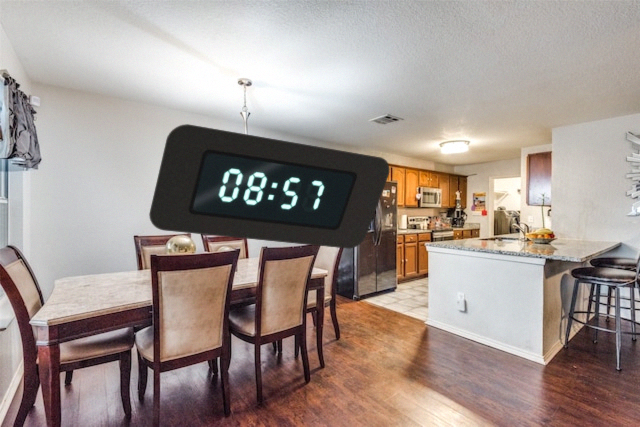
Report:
**8:57**
